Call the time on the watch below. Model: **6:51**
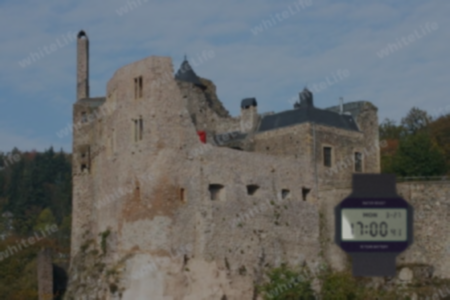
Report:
**17:00**
